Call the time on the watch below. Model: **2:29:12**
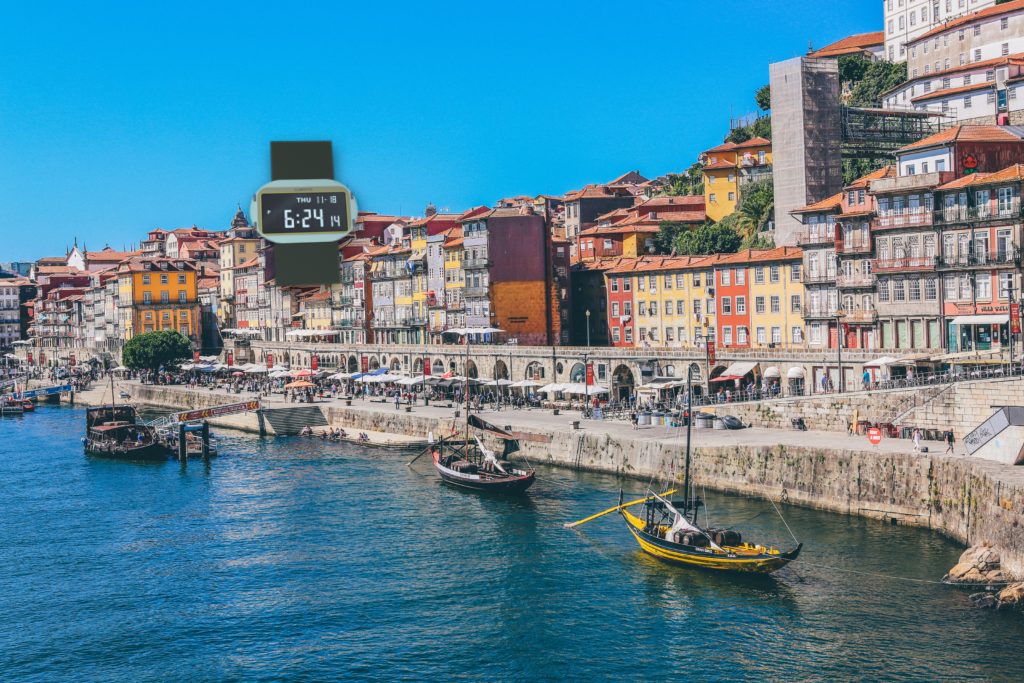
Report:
**6:24:14**
